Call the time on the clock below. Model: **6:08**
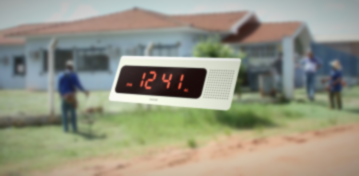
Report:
**12:41**
